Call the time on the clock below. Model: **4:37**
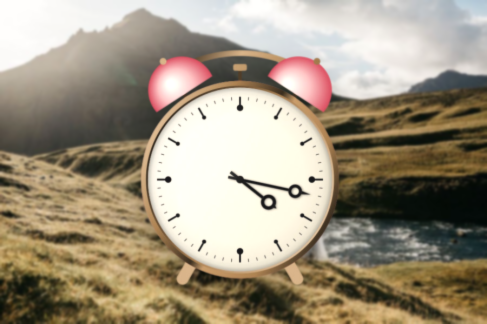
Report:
**4:17**
